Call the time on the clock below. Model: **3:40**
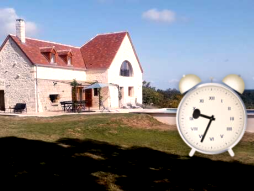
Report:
**9:34**
